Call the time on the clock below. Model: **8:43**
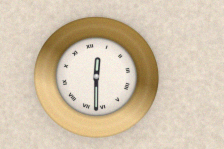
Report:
**12:32**
